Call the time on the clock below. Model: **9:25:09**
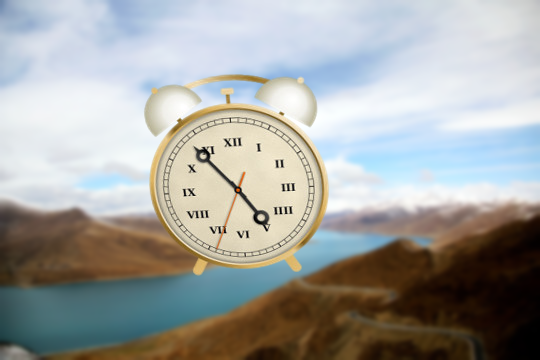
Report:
**4:53:34**
